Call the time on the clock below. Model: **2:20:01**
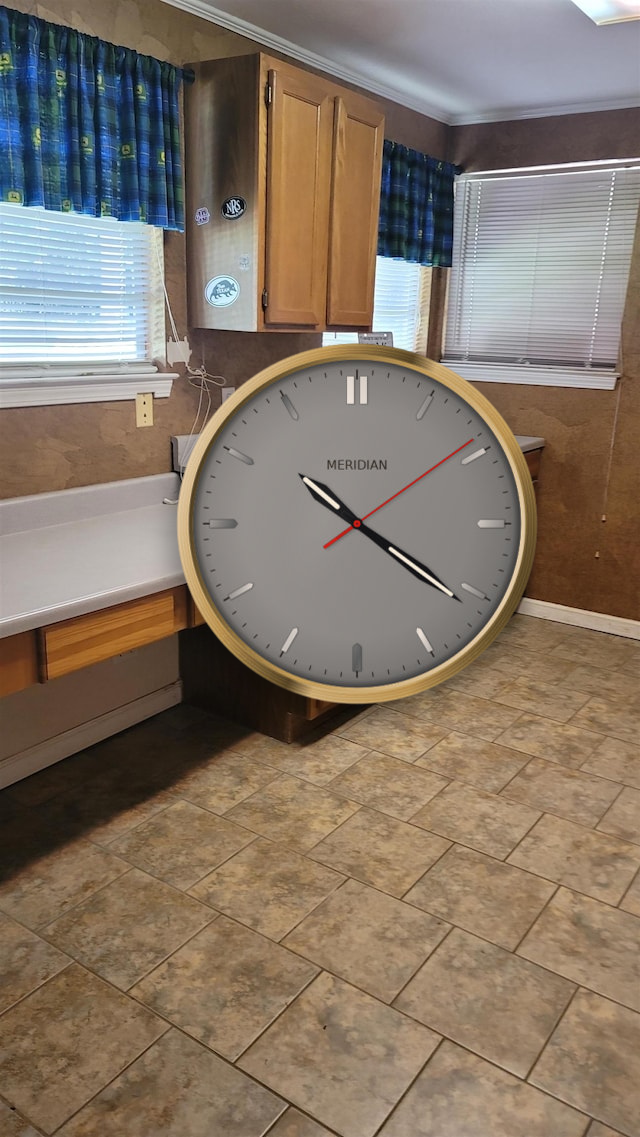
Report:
**10:21:09**
